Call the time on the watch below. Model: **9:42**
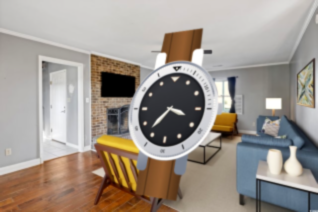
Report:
**3:37**
